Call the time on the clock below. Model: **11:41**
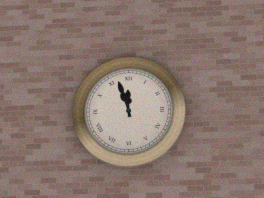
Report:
**11:57**
